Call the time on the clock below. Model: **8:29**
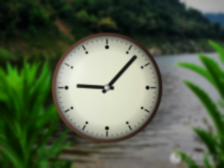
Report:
**9:07**
